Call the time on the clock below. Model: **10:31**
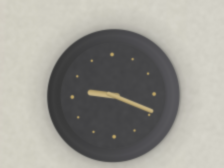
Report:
**9:19**
